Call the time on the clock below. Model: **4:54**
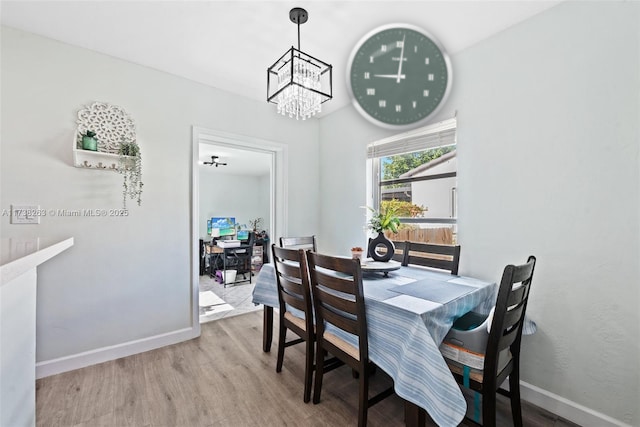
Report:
**9:01**
